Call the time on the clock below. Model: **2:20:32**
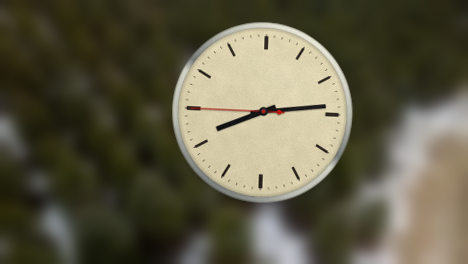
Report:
**8:13:45**
